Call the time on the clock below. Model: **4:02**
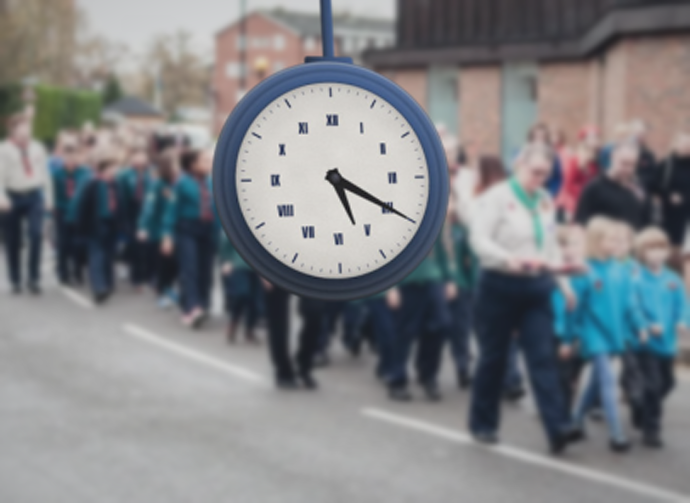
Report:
**5:20**
